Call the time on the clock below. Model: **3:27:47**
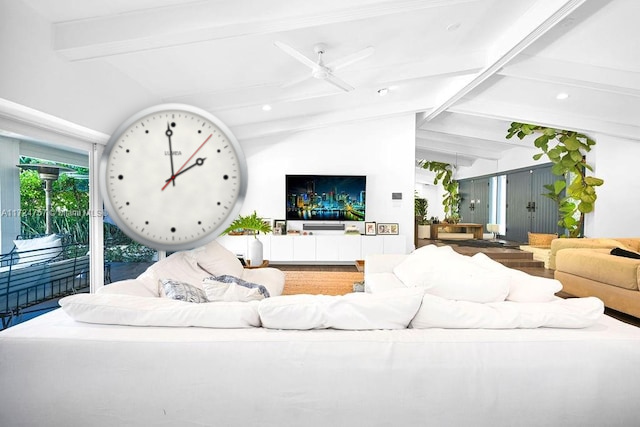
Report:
**1:59:07**
